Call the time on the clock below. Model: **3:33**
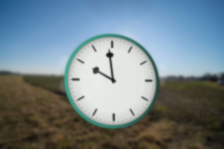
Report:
**9:59**
